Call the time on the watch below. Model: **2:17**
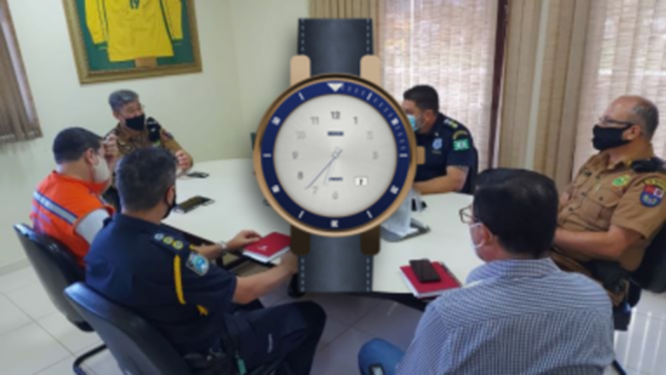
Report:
**6:37**
